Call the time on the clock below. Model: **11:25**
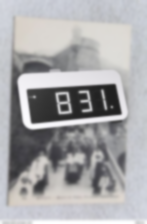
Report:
**8:31**
